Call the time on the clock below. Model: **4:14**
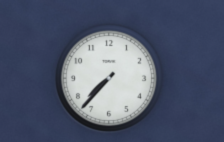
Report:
**7:37**
